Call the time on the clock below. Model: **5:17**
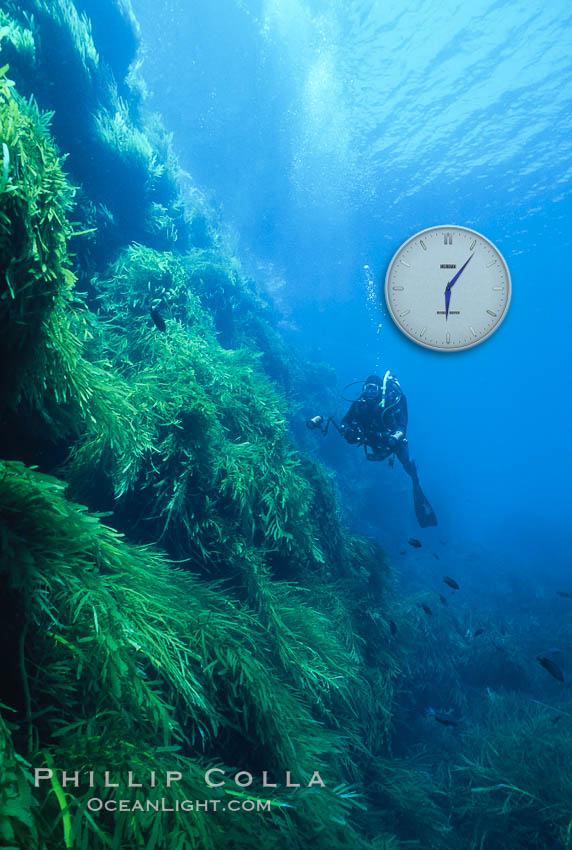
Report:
**6:06**
